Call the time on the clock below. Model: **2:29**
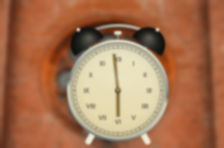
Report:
**5:59**
